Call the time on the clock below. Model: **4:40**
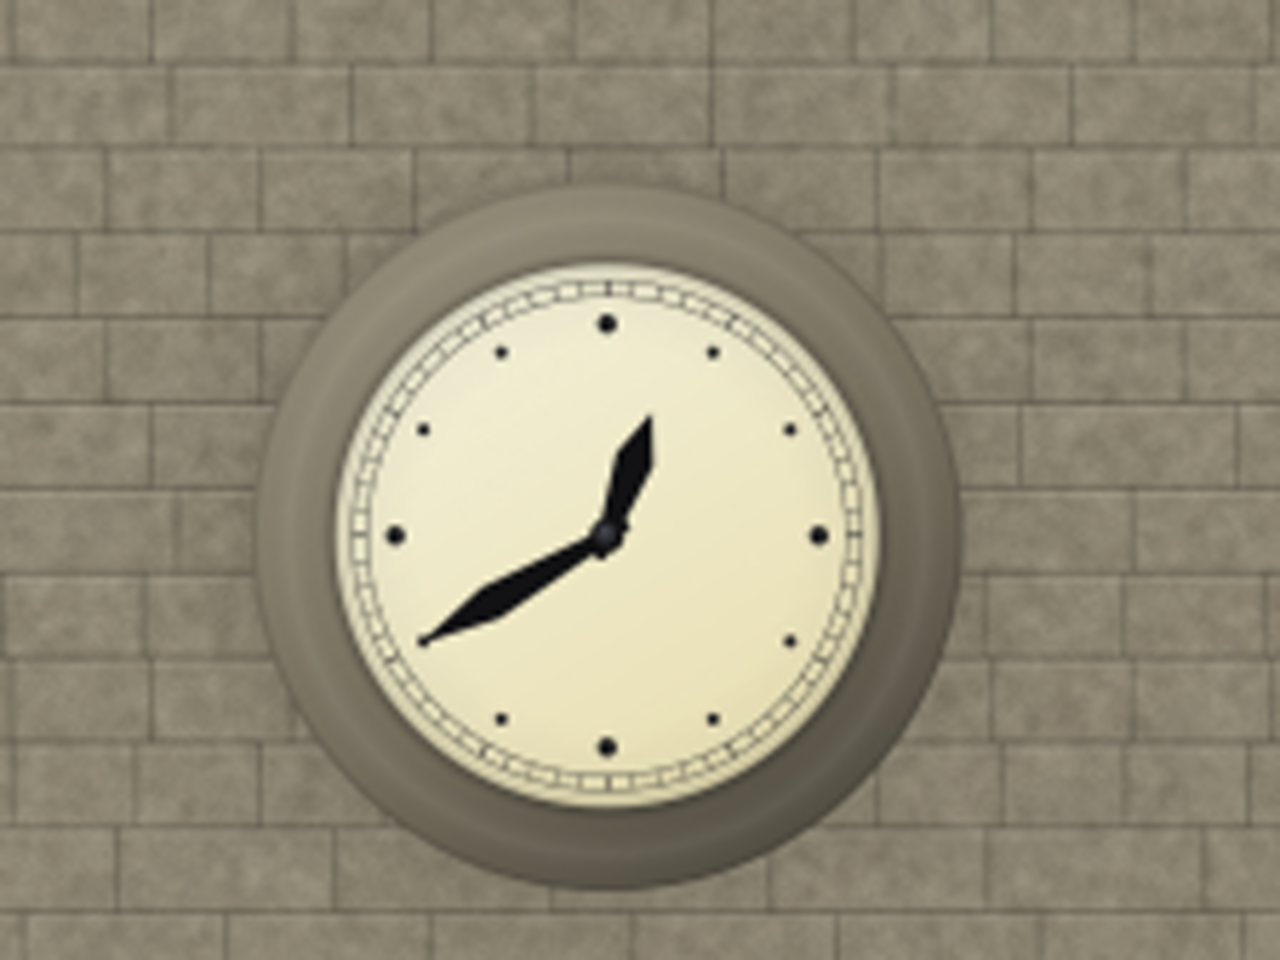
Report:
**12:40**
